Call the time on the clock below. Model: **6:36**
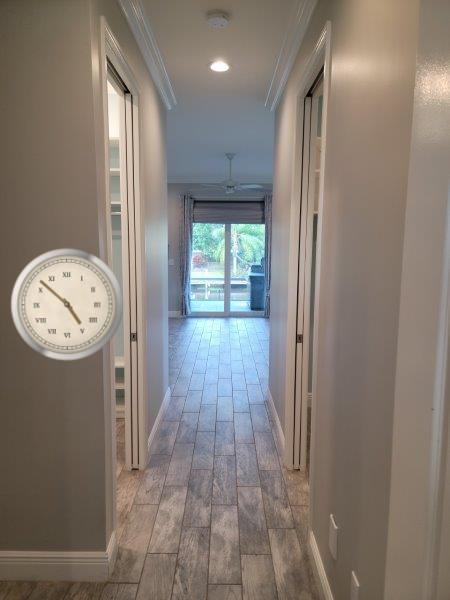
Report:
**4:52**
